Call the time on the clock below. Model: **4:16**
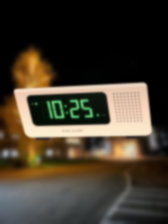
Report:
**10:25**
